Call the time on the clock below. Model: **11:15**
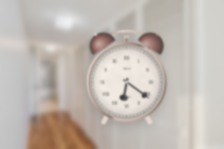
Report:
**6:21**
